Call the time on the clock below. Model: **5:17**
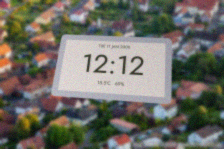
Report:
**12:12**
